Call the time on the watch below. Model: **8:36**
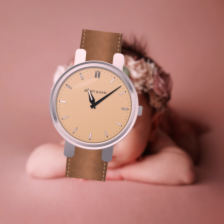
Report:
**11:08**
